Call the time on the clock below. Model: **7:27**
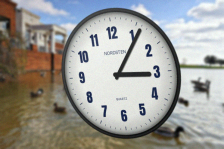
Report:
**3:06**
